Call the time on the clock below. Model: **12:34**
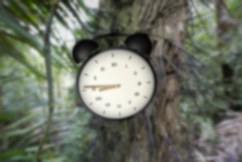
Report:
**8:46**
